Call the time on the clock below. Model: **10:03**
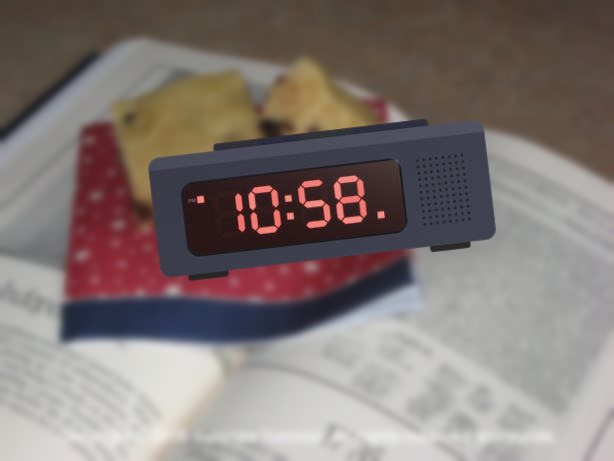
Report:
**10:58**
